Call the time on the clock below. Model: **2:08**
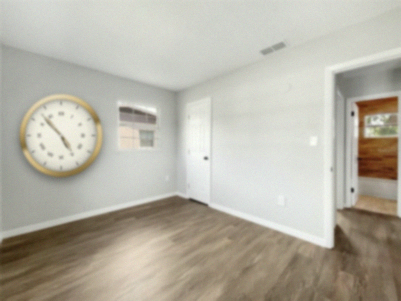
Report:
**4:53**
